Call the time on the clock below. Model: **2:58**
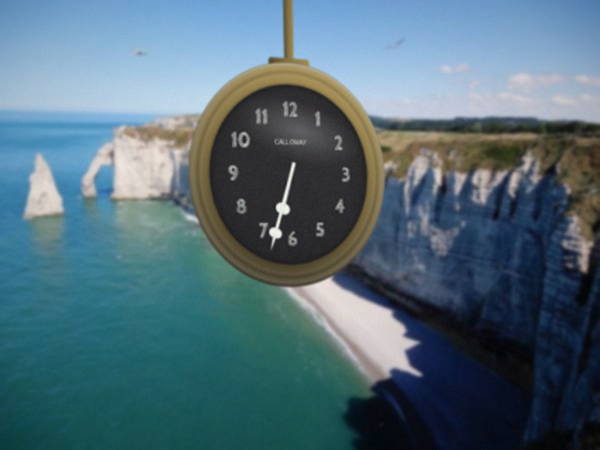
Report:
**6:33**
